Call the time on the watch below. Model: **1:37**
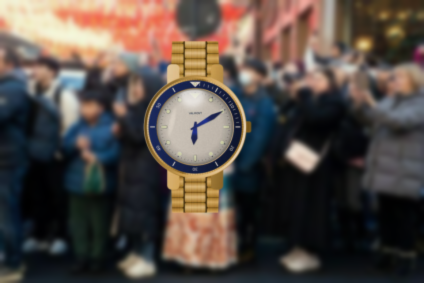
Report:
**6:10**
